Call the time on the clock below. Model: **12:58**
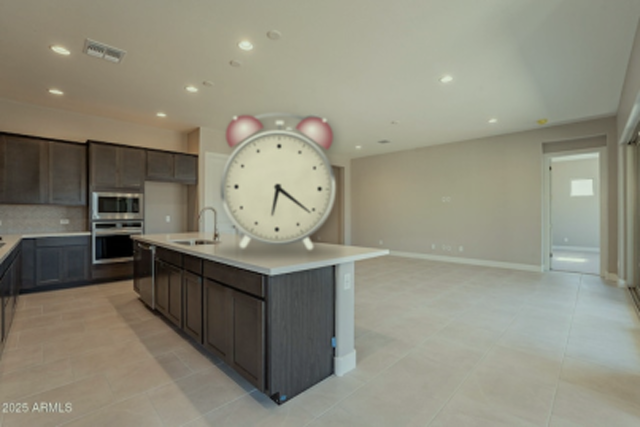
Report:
**6:21**
